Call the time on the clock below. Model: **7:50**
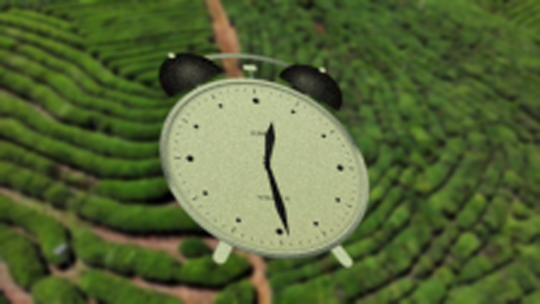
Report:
**12:29**
